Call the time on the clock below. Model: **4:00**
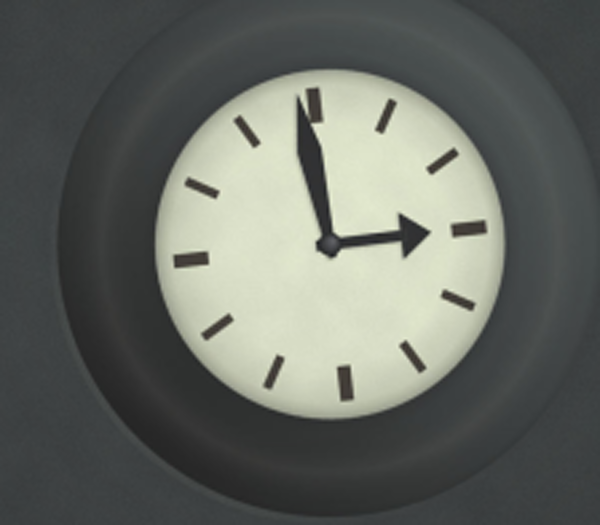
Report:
**2:59**
